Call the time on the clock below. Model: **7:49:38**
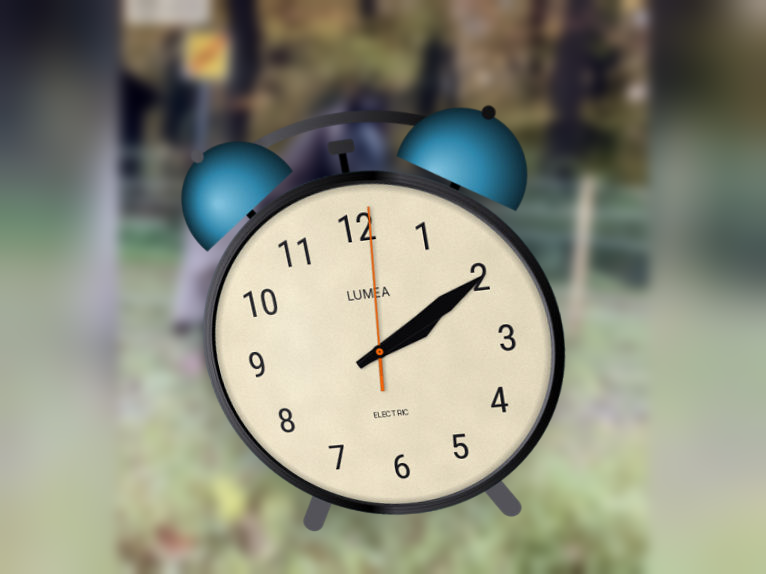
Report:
**2:10:01**
